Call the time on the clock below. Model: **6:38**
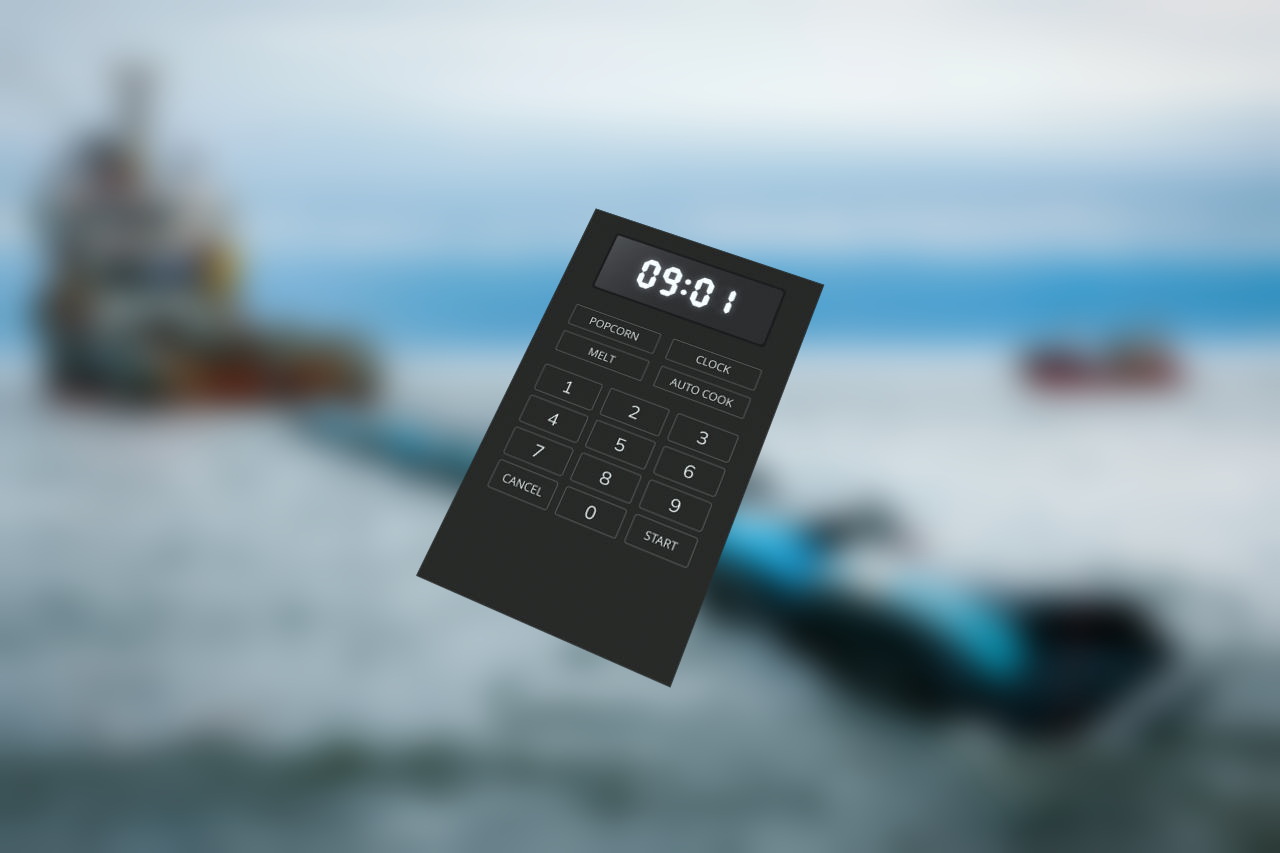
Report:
**9:01**
